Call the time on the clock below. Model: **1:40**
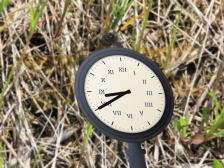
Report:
**8:40**
